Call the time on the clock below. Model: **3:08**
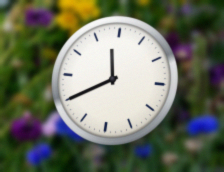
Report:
**11:40**
